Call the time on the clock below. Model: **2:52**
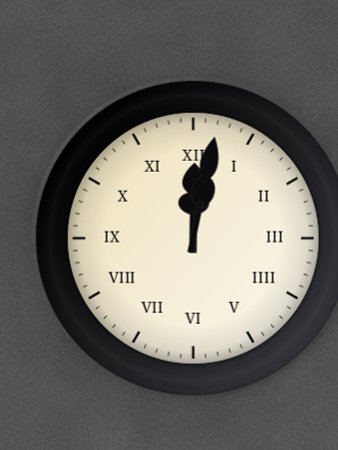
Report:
**12:02**
